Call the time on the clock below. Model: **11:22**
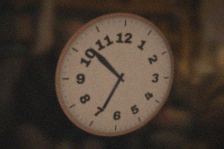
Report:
**6:52**
